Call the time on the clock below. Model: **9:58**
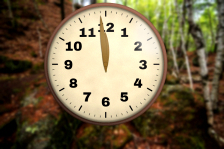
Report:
**11:59**
